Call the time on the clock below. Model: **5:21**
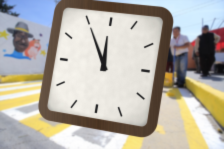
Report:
**11:55**
